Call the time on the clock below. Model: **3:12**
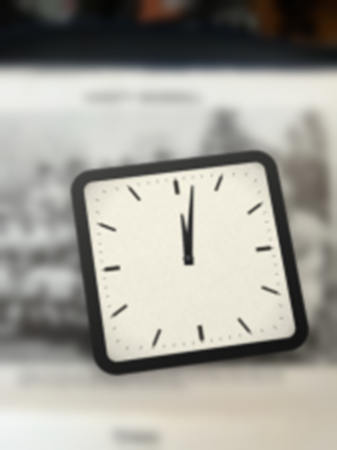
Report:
**12:02**
